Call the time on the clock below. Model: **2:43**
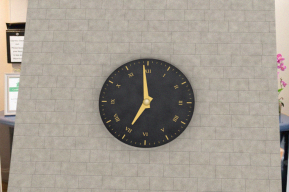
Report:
**6:59**
